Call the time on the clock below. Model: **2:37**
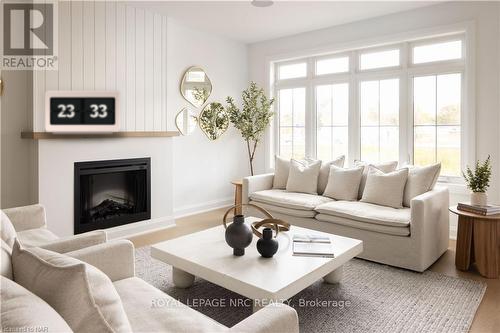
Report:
**23:33**
